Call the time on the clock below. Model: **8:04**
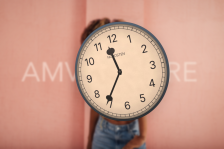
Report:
**11:36**
